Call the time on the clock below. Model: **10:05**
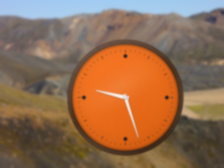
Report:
**9:27**
